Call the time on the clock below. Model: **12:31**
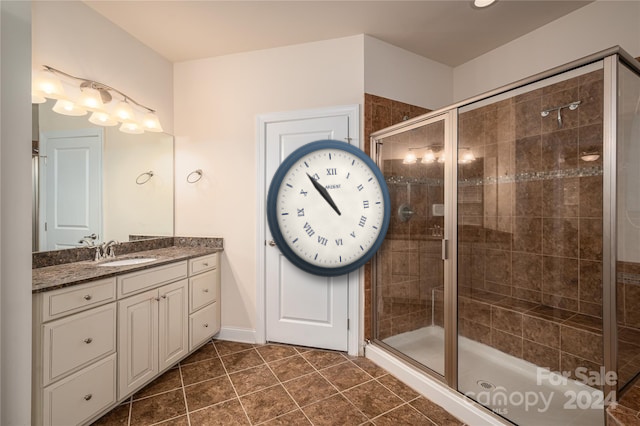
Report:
**10:54**
